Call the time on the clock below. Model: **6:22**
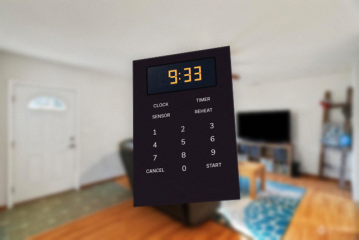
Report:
**9:33**
